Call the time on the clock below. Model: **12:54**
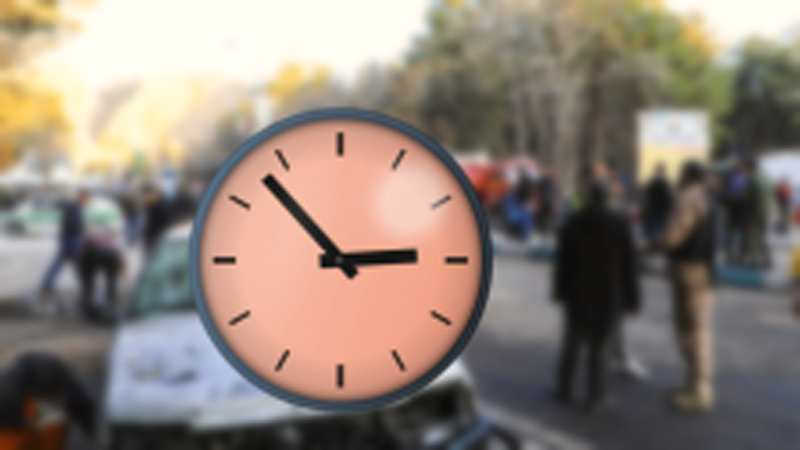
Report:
**2:53**
